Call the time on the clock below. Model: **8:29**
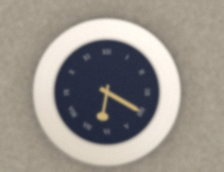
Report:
**6:20**
